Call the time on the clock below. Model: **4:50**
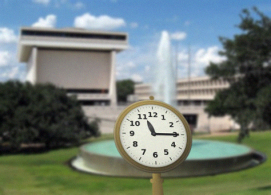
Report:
**11:15**
